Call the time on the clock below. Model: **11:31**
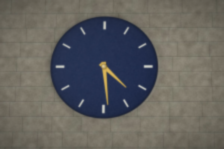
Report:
**4:29**
